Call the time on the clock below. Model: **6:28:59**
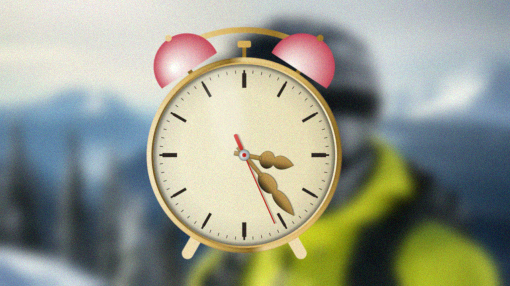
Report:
**3:23:26**
